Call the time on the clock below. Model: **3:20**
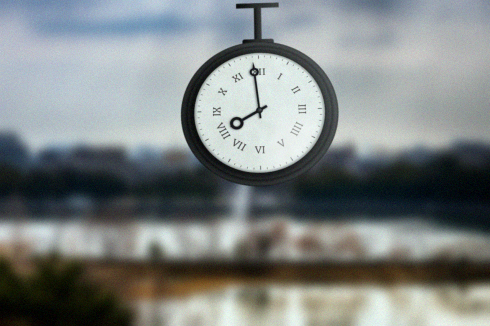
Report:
**7:59**
